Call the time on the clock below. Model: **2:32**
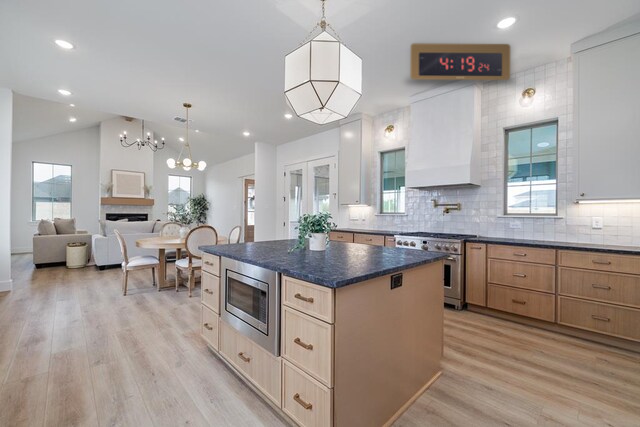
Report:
**4:19**
